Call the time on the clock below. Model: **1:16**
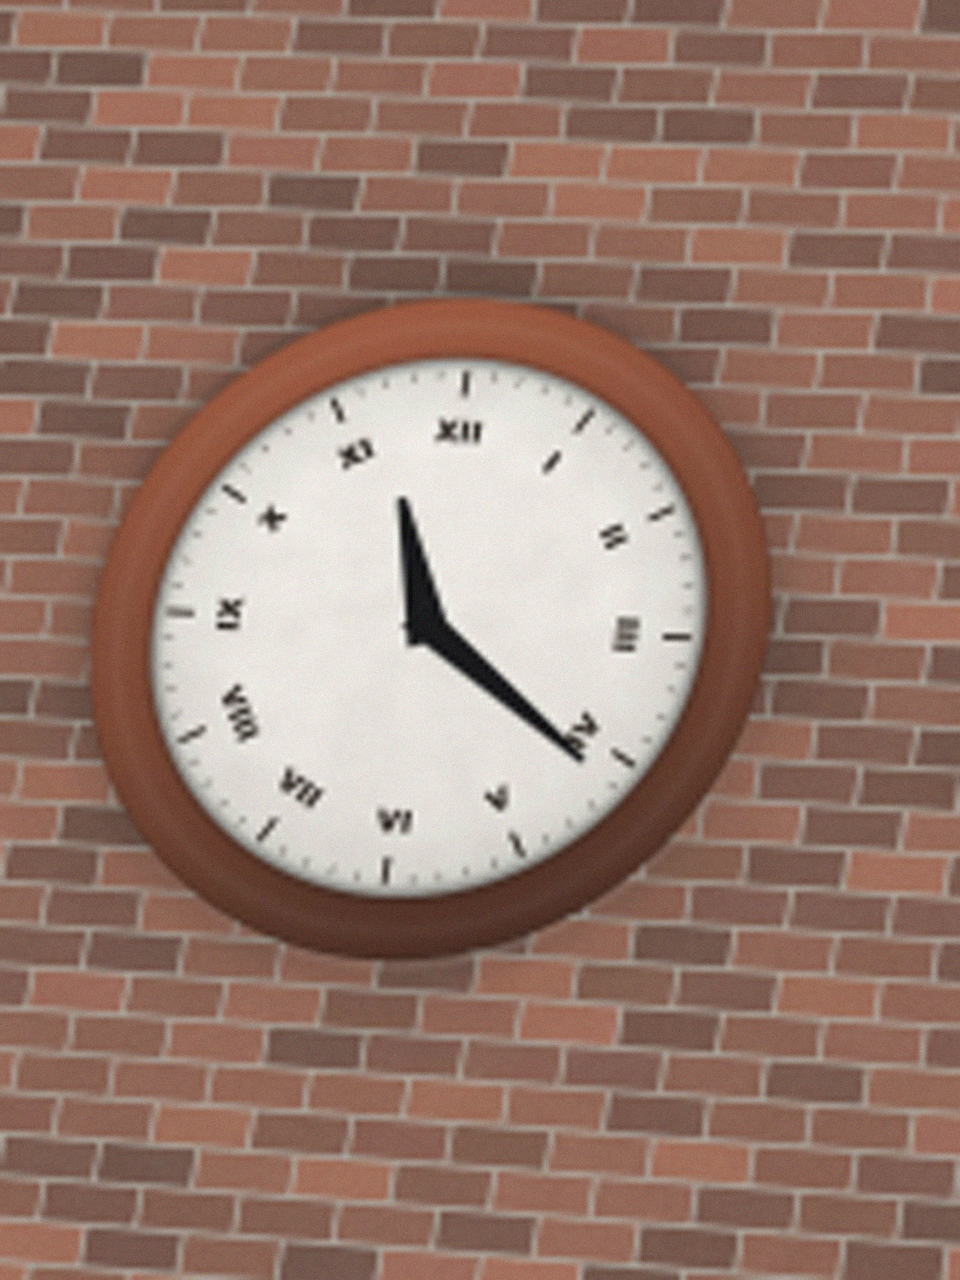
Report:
**11:21**
